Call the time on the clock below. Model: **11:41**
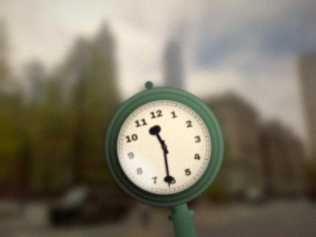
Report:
**11:31**
